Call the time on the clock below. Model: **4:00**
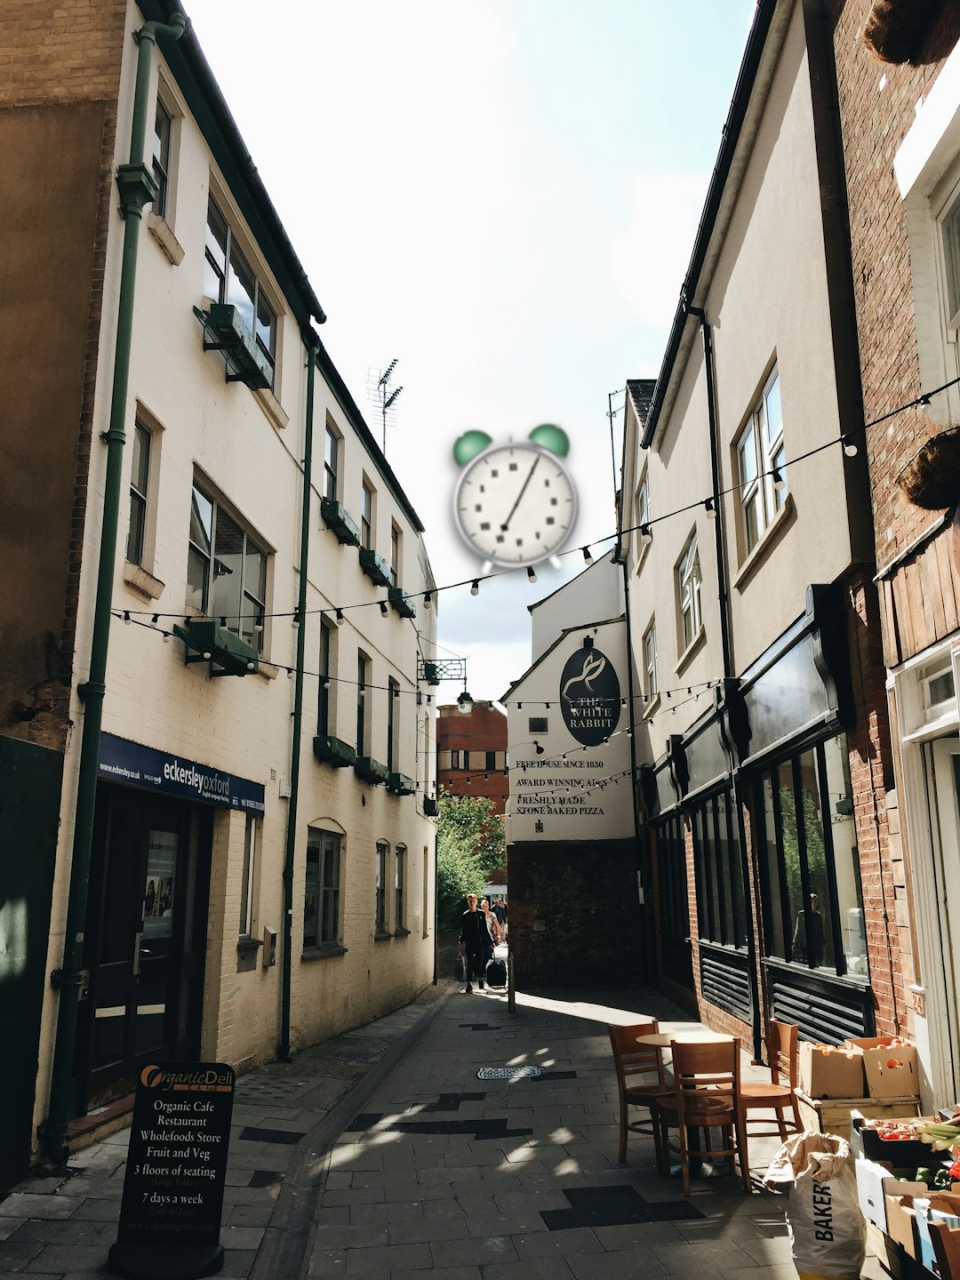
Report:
**7:05**
